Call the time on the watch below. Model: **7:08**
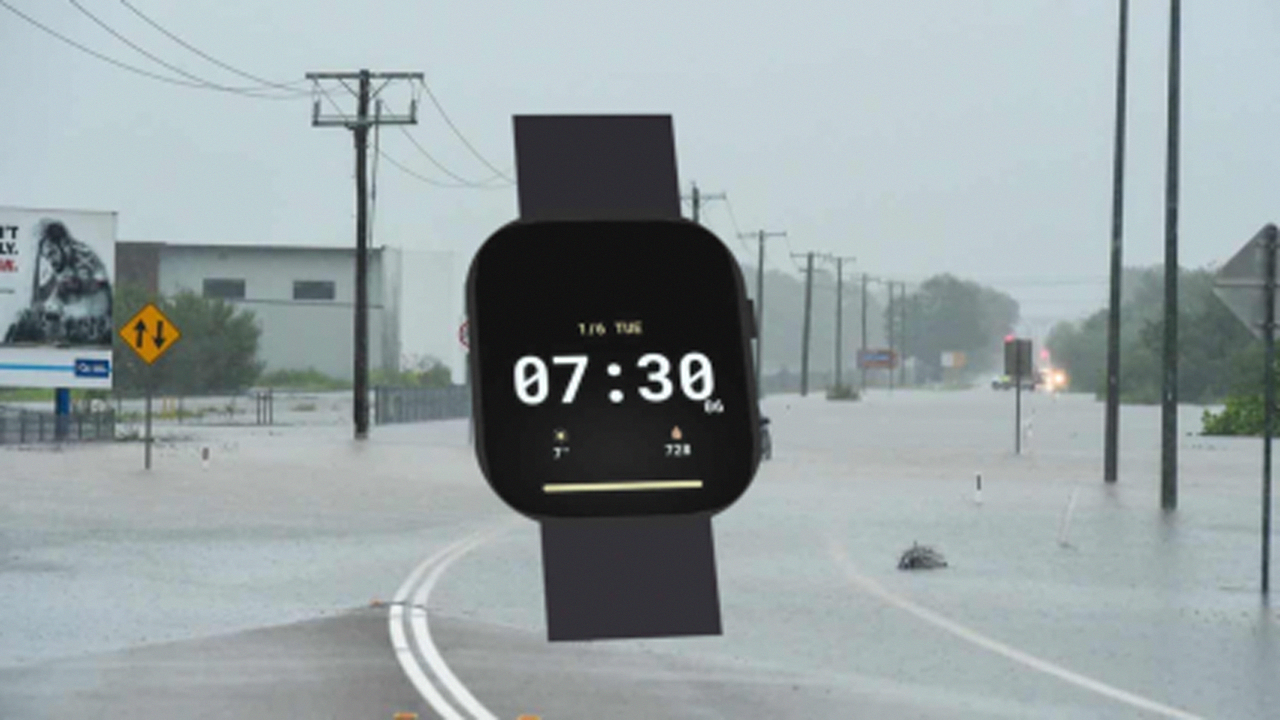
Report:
**7:30**
